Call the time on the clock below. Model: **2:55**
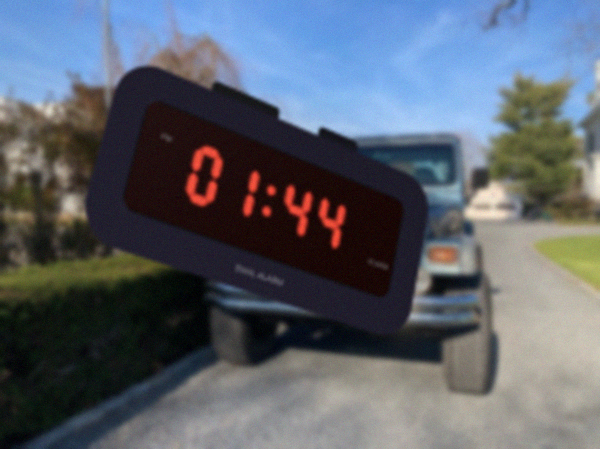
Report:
**1:44**
